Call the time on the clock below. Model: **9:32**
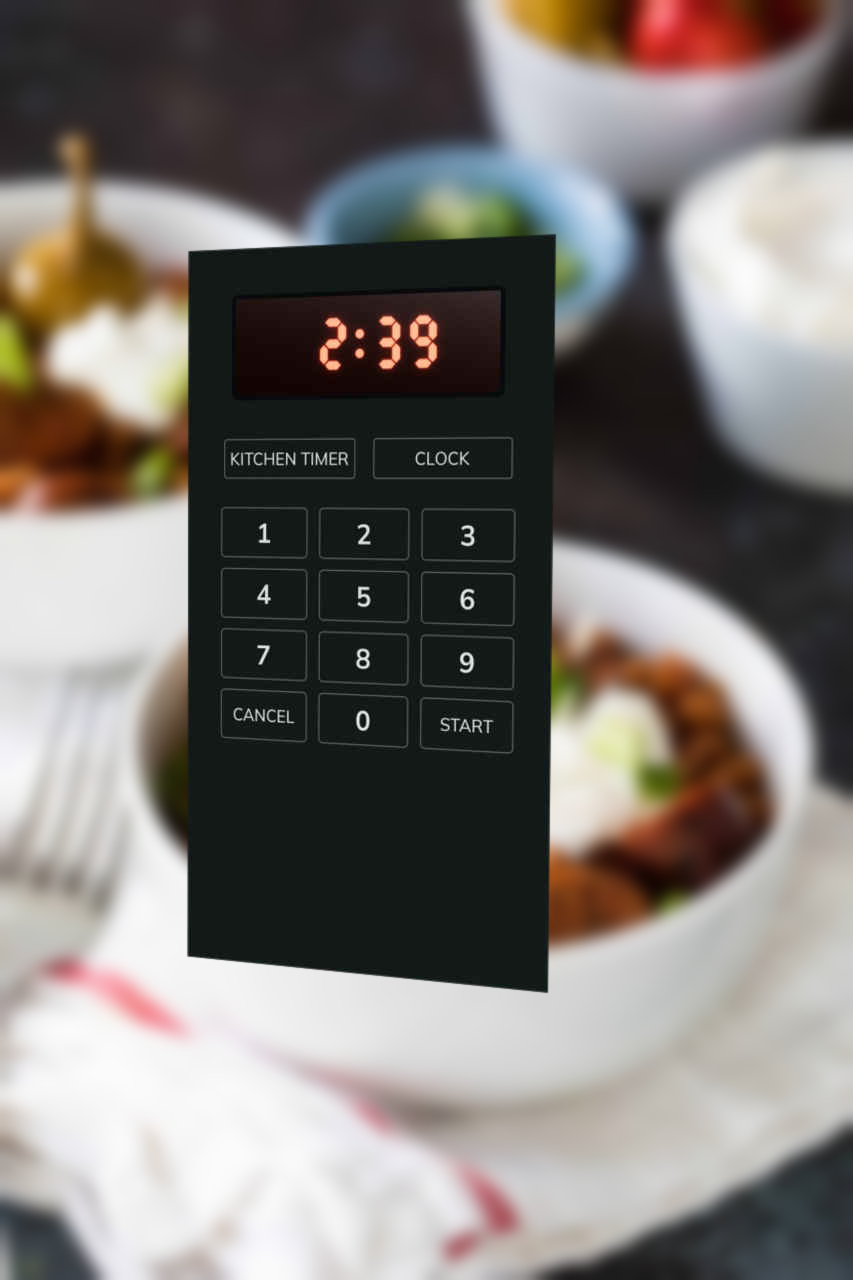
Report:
**2:39**
